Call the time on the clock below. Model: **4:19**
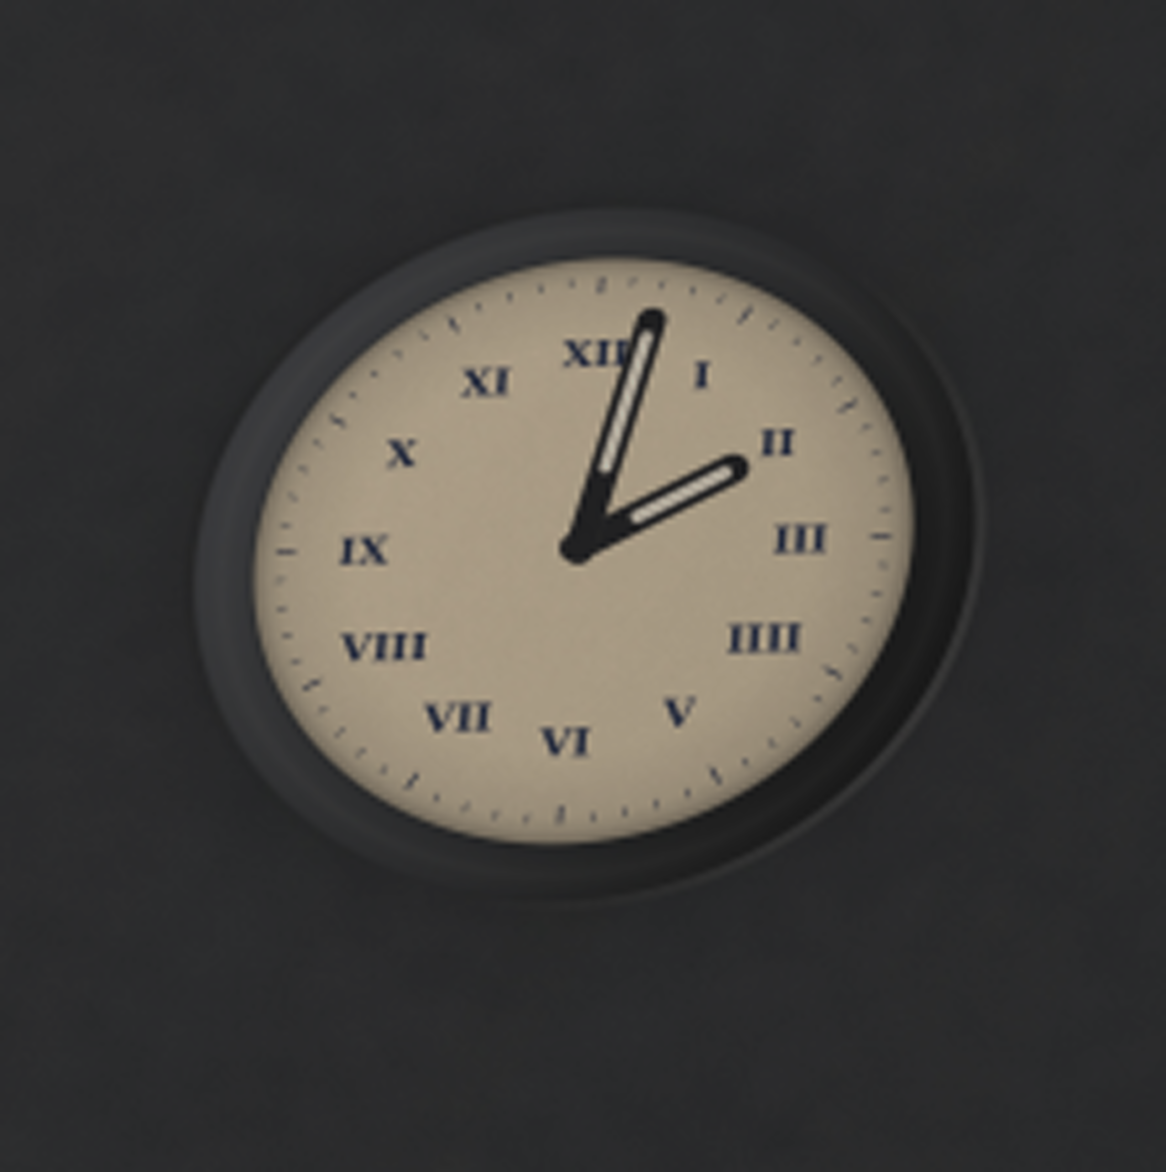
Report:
**2:02**
